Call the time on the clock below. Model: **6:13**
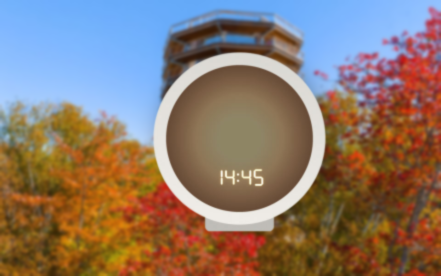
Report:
**14:45**
